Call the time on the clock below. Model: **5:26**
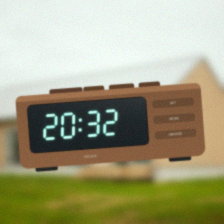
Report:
**20:32**
